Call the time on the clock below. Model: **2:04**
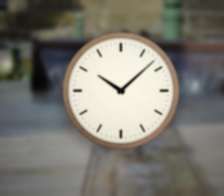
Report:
**10:08**
